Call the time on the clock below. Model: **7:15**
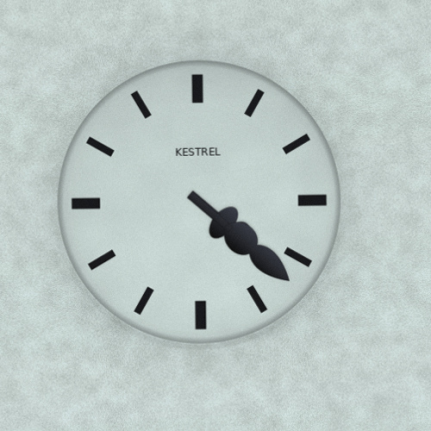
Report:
**4:22**
